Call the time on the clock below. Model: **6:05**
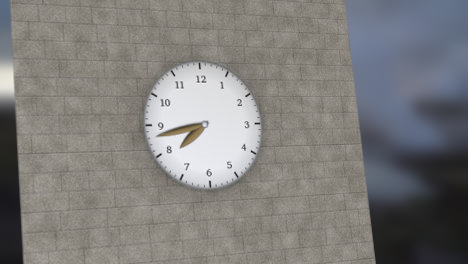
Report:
**7:43**
